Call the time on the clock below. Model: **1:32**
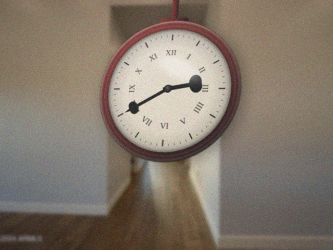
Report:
**2:40**
